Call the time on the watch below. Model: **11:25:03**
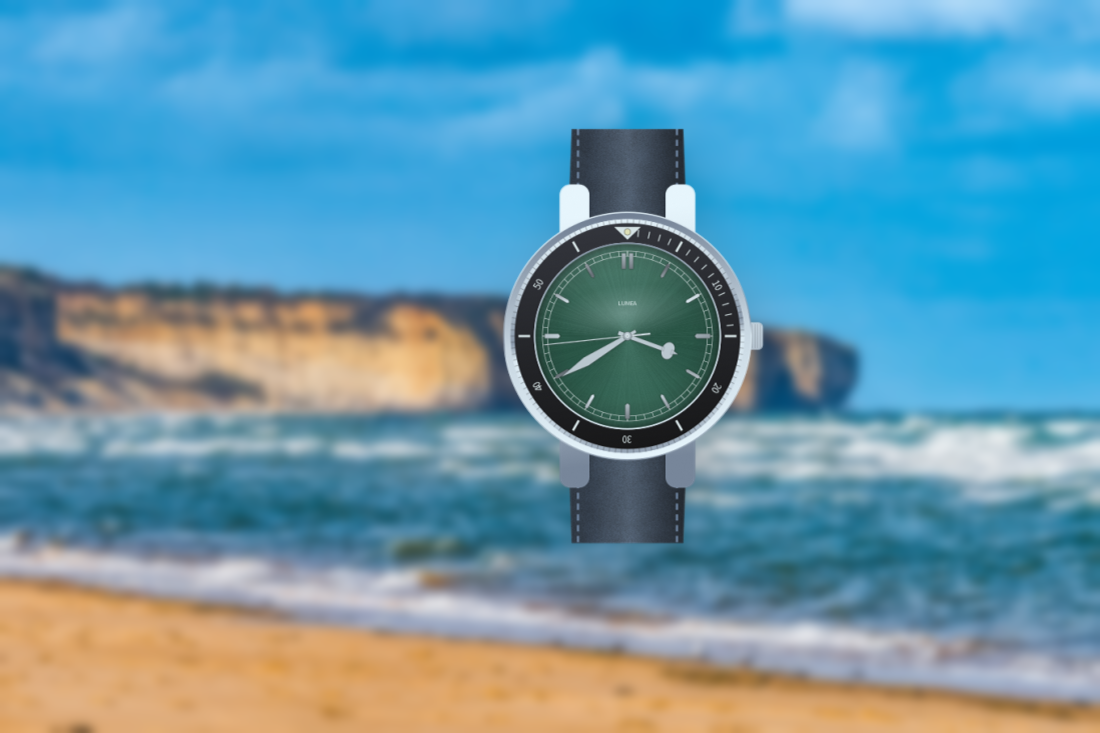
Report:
**3:39:44**
